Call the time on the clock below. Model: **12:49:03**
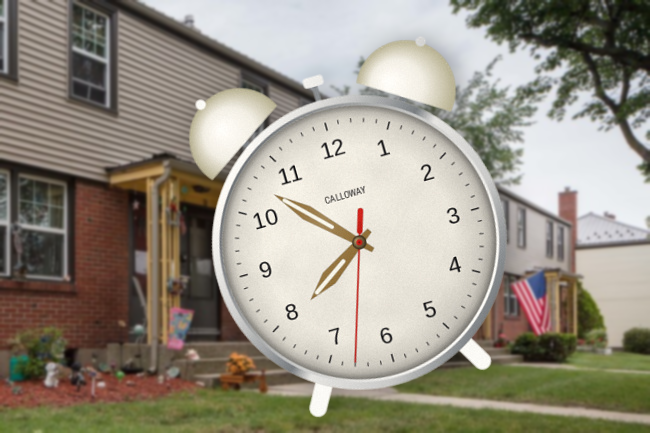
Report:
**7:52:33**
